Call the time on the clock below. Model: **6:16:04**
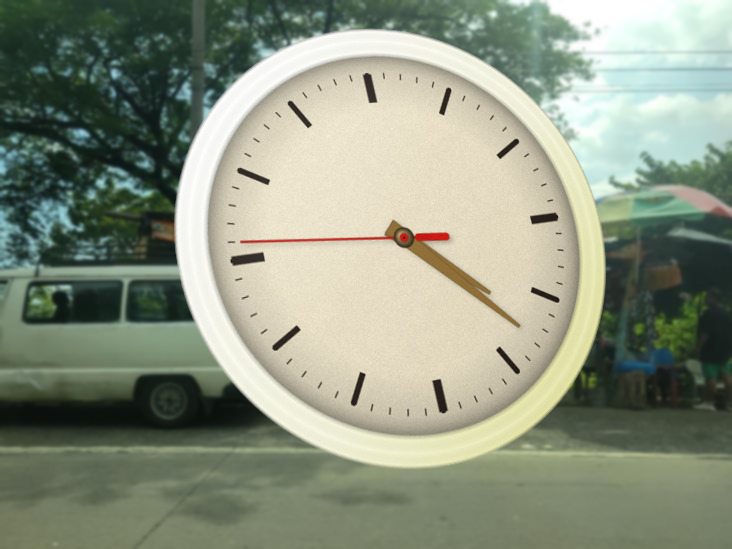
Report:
**4:22:46**
